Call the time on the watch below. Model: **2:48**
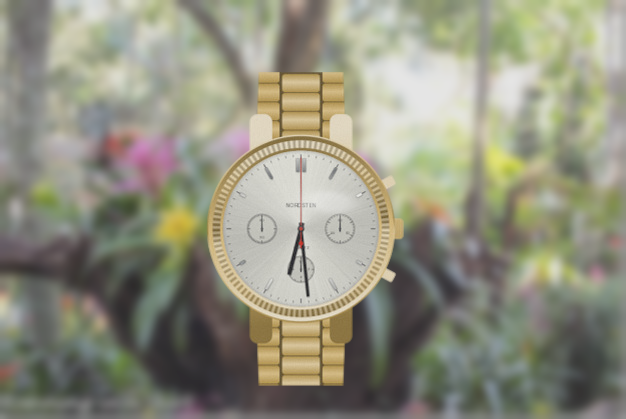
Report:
**6:29**
